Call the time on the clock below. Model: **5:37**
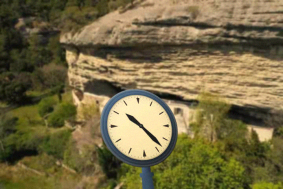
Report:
**10:23**
